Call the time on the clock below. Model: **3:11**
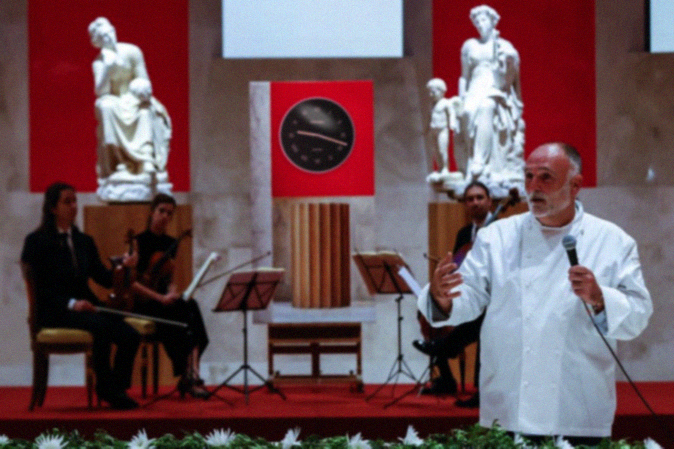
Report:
**9:18**
